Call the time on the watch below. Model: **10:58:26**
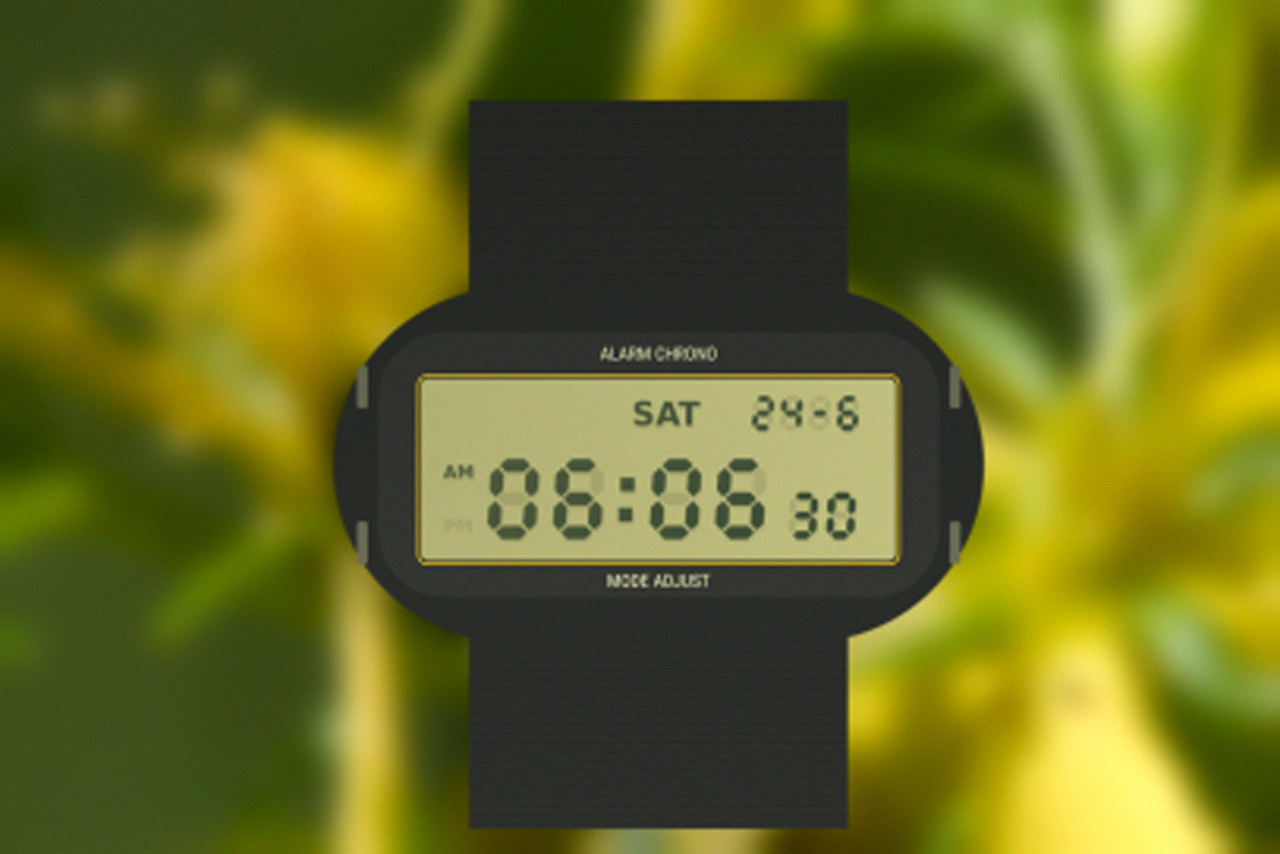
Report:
**6:06:30**
